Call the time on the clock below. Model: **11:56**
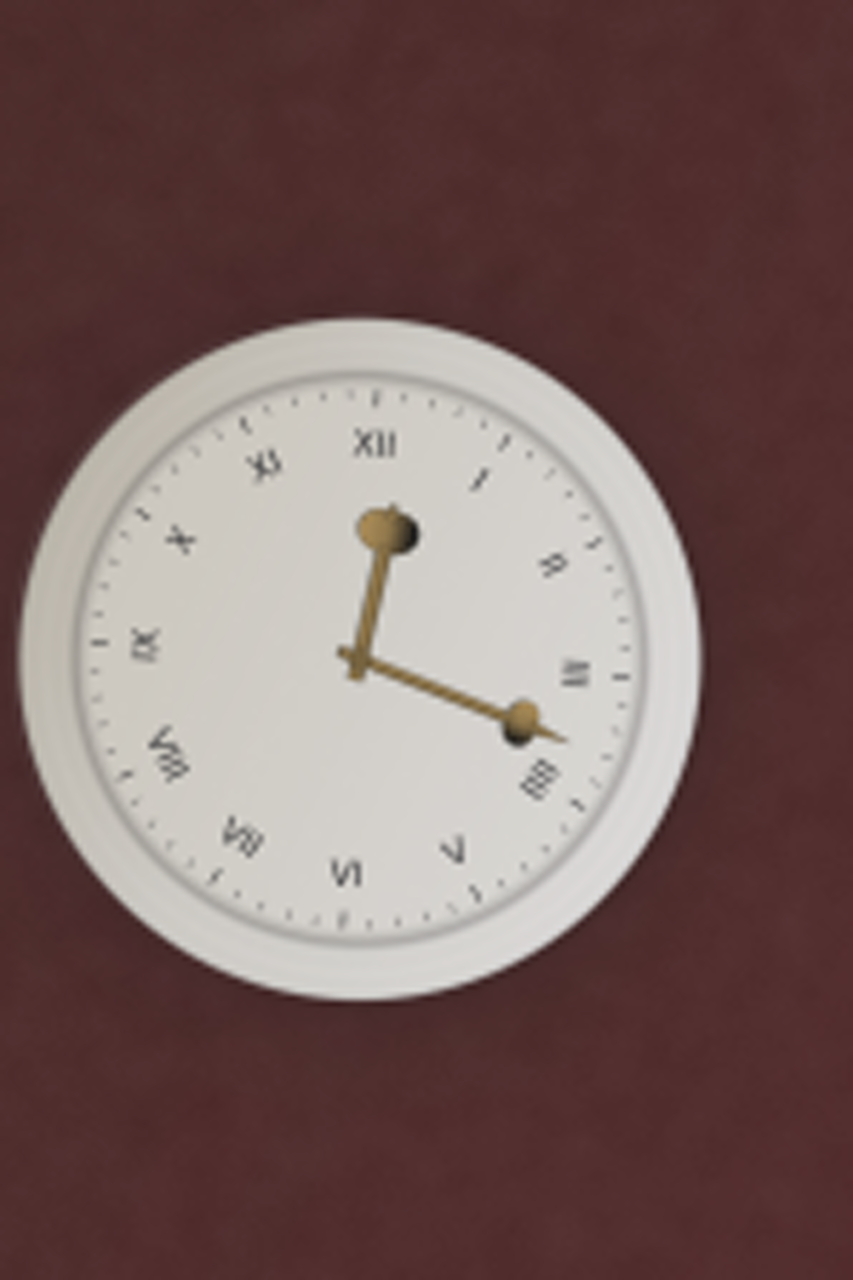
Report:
**12:18**
